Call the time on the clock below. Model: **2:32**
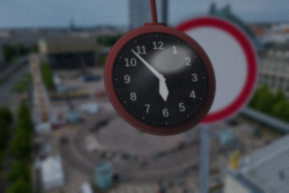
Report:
**5:53**
